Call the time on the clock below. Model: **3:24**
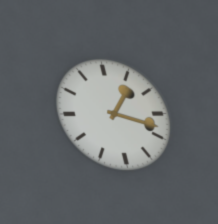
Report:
**1:18**
